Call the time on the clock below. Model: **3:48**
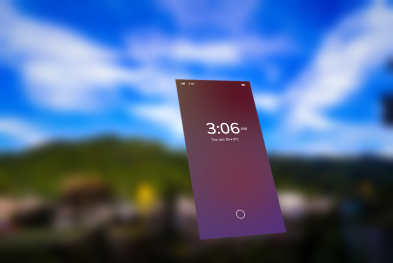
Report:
**3:06**
